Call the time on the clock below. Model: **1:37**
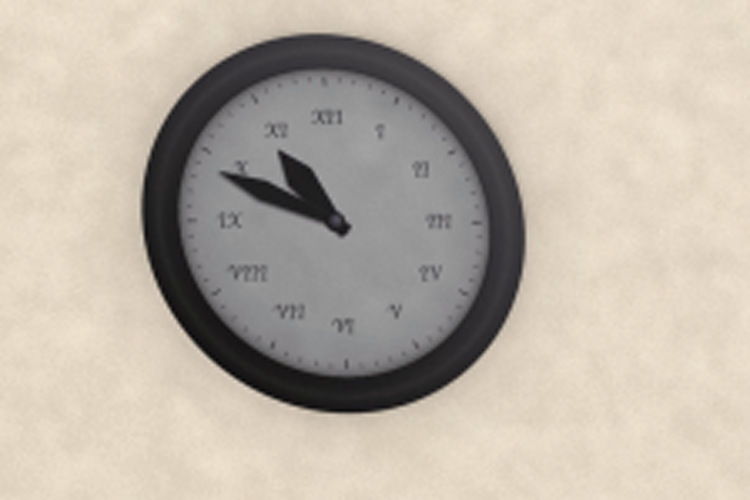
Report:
**10:49**
